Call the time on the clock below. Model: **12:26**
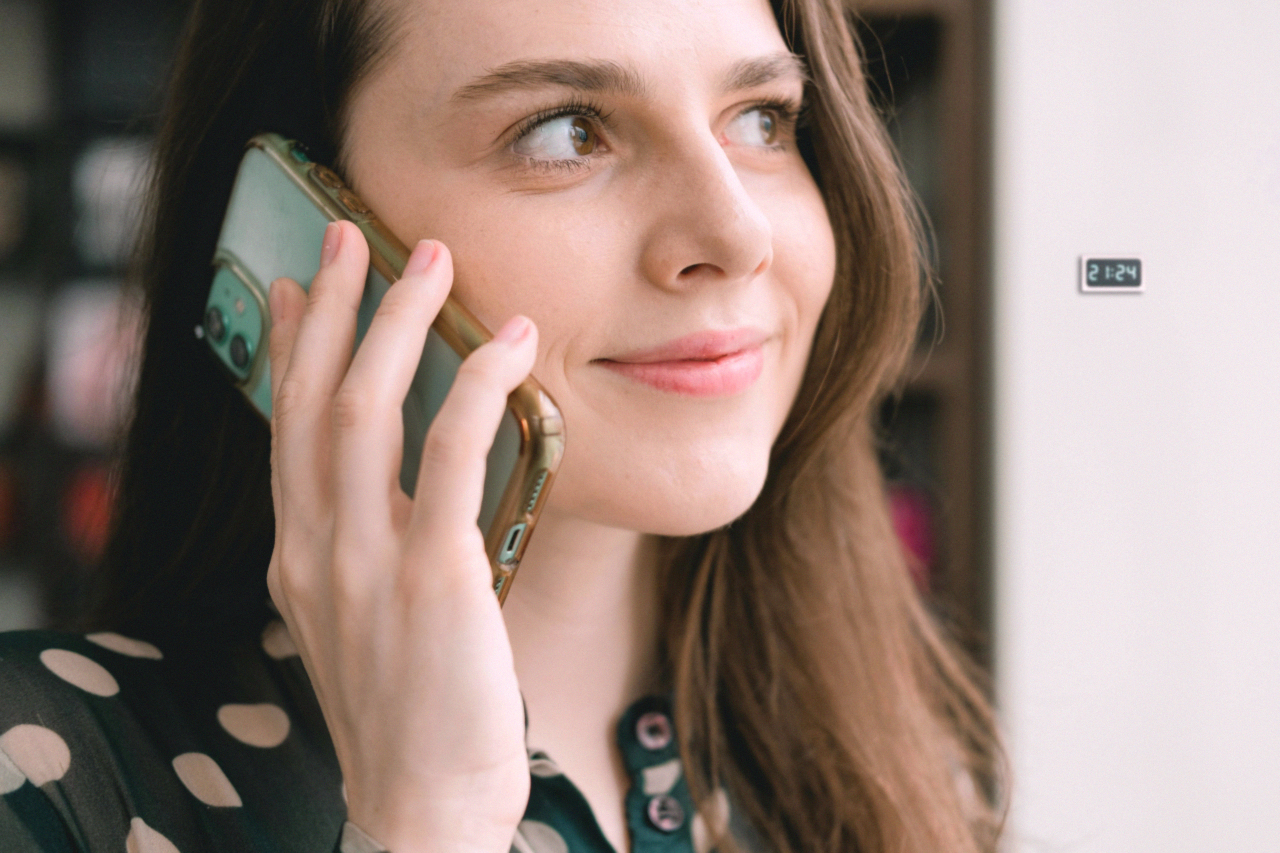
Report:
**21:24**
